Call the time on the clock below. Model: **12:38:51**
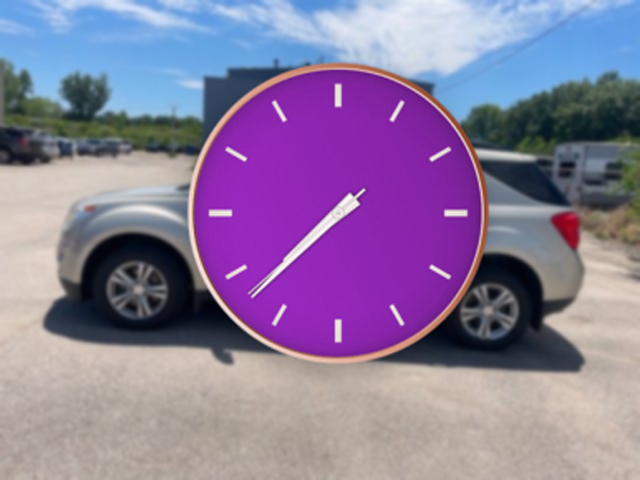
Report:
**7:37:38**
